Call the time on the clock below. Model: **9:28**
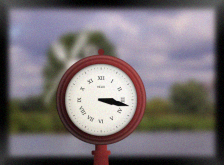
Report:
**3:17**
